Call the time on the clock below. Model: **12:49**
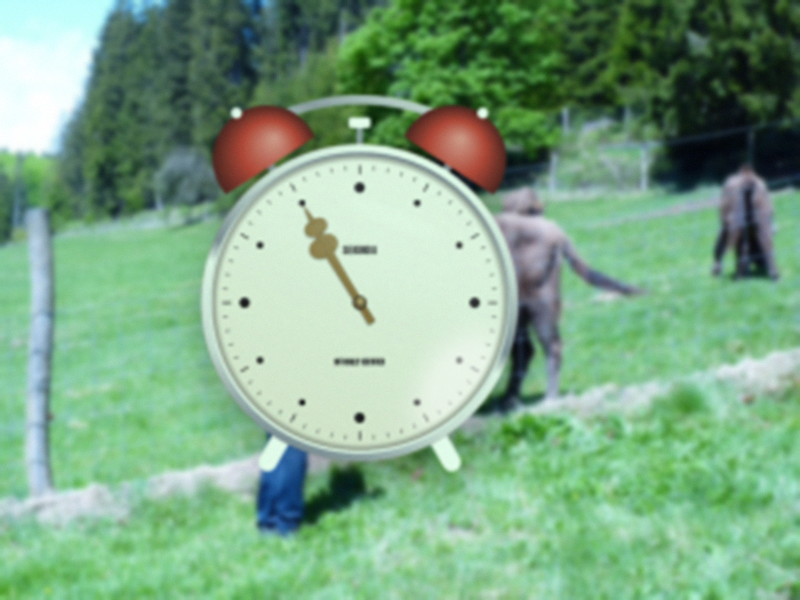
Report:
**10:55**
